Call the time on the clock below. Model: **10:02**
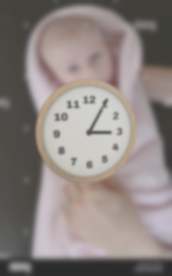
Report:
**3:05**
